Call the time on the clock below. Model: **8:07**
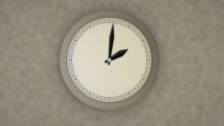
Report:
**2:01**
